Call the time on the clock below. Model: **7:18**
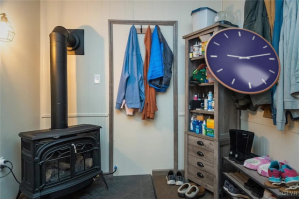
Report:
**9:13**
